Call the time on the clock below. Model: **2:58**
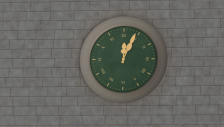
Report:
**12:04**
